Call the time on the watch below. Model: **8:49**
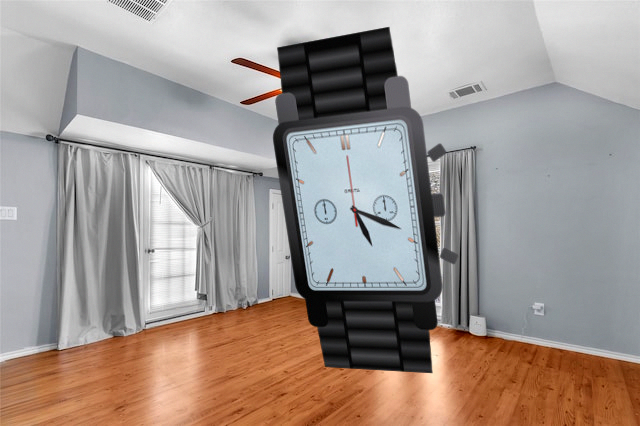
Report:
**5:19**
